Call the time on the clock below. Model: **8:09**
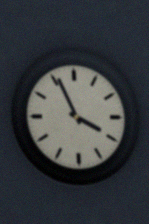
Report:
**3:56**
